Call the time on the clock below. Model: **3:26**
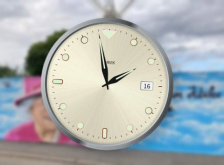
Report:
**1:58**
